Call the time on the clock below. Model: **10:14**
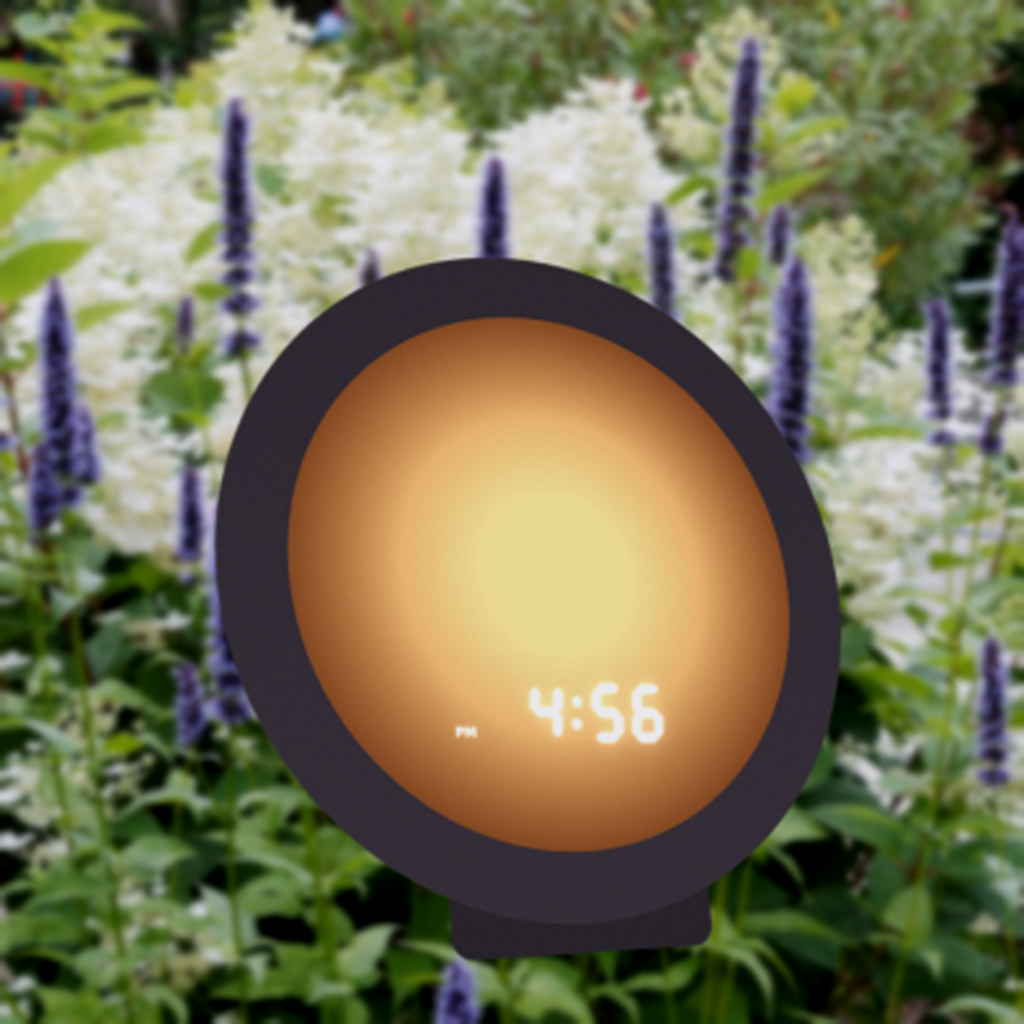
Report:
**4:56**
